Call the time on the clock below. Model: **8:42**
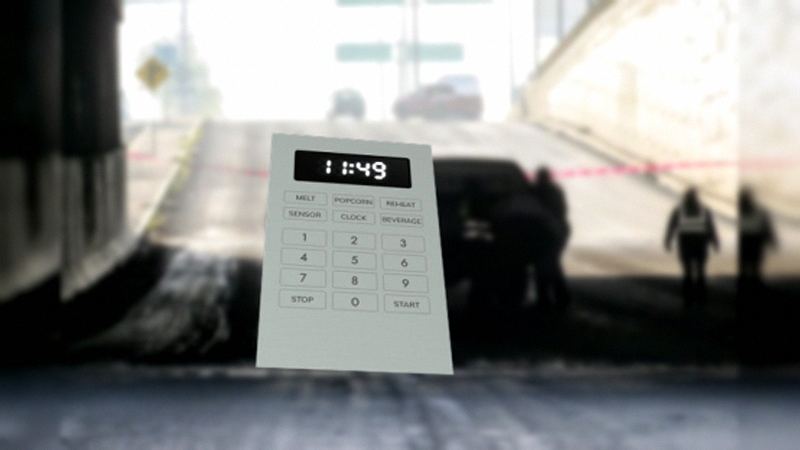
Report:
**11:49**
